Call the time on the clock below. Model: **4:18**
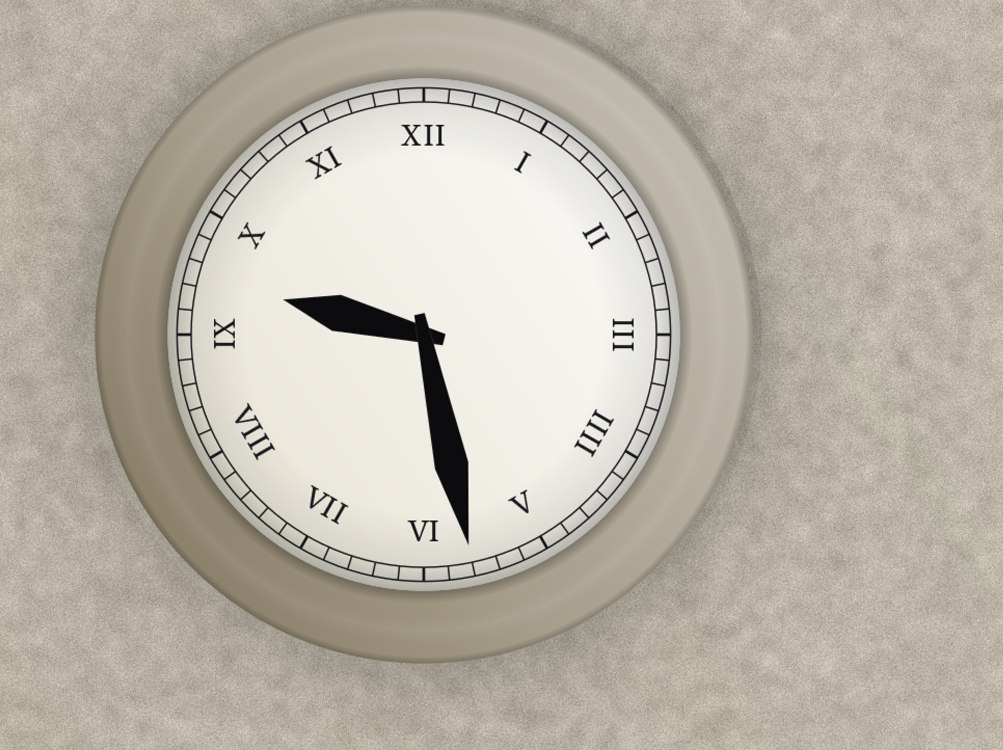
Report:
**9:28**
